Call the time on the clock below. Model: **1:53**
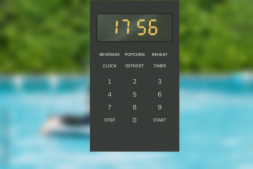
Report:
**17:56**
